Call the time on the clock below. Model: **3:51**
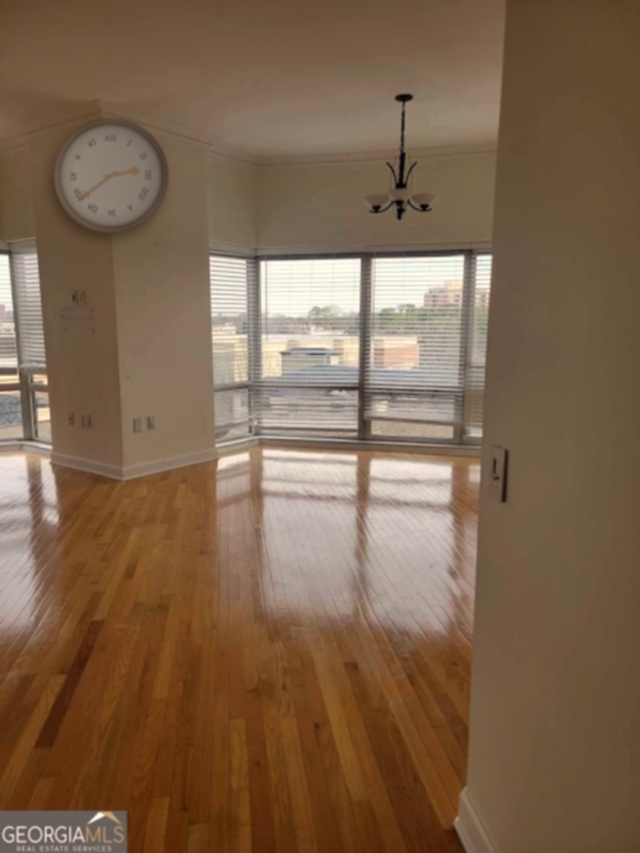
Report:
**2:39**
